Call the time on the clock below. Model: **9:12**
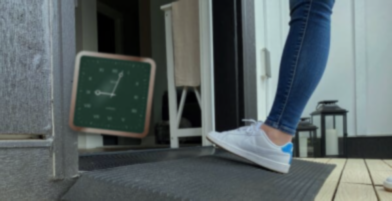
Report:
**9:03**
